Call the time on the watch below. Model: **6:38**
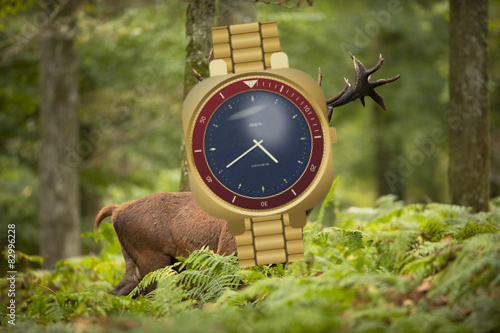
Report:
**4:40**
